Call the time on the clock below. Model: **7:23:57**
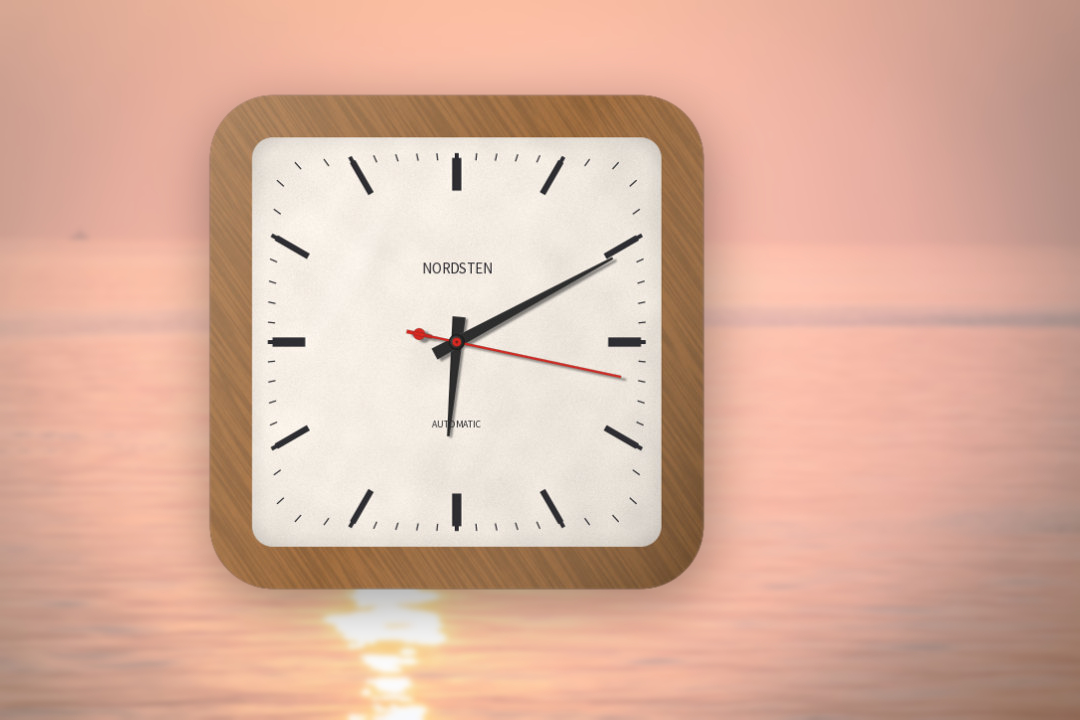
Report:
**6:10:17**
